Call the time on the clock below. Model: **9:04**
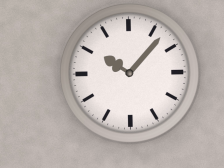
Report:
**10:07**
